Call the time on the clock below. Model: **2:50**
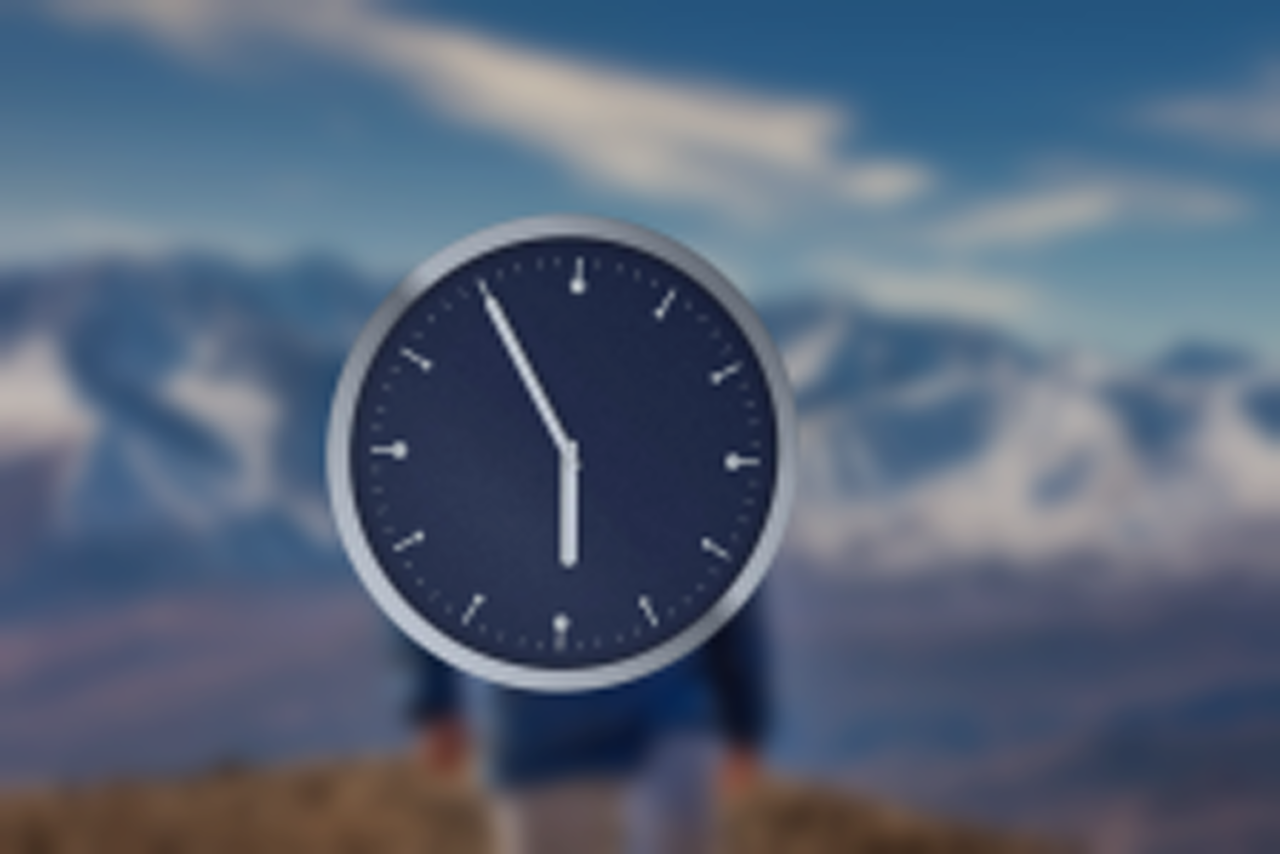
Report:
**5:55**
